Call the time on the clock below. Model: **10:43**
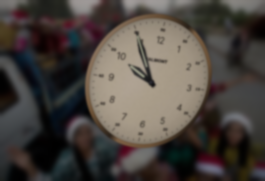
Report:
**9:55**
